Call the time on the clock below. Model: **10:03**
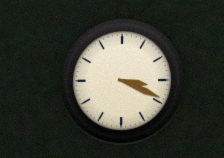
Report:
**3:19**
